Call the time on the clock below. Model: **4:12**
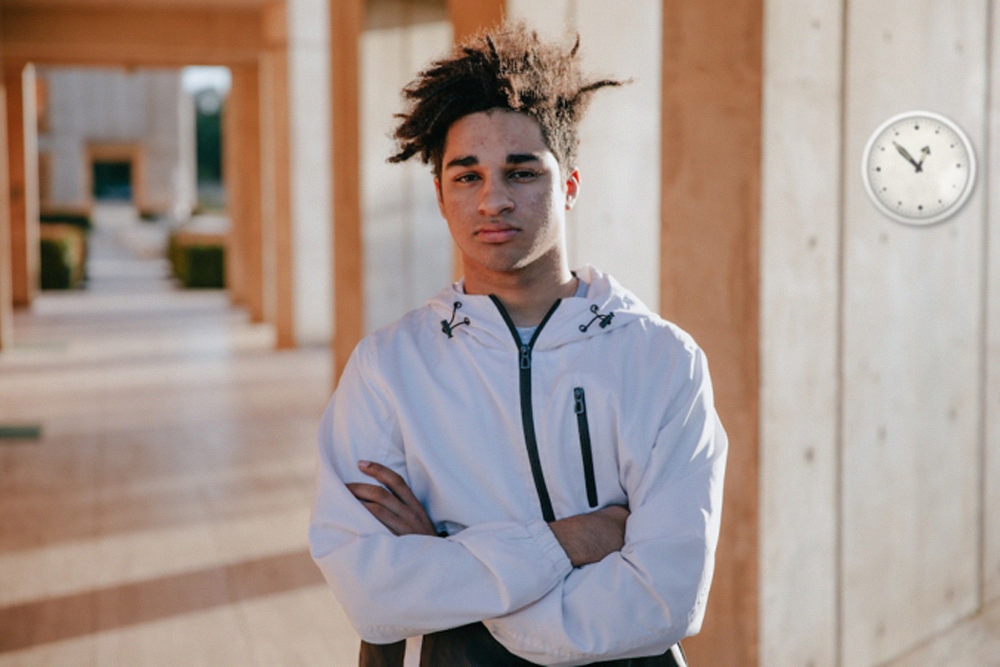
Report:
**12:53**
